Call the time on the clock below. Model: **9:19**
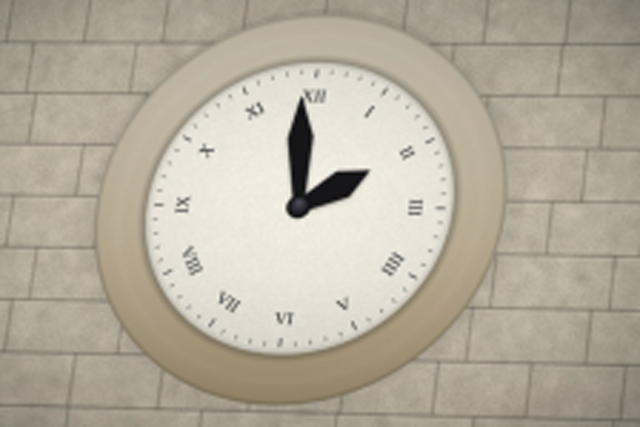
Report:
**1:59**
